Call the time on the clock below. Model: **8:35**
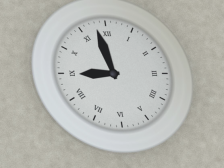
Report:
**8:58**
